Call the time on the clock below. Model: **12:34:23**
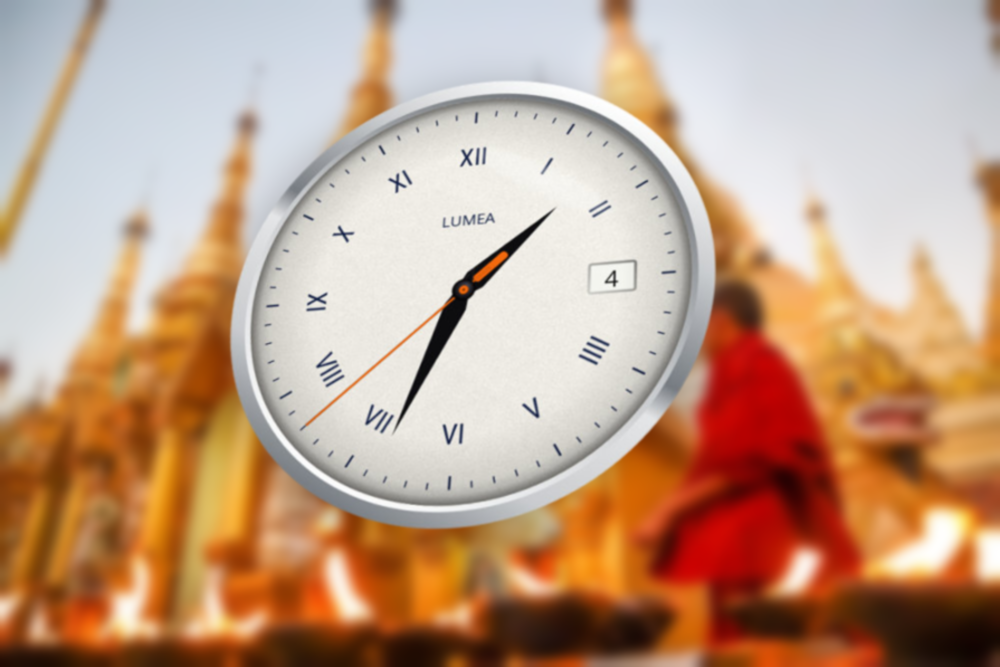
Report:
**1:33:38**
